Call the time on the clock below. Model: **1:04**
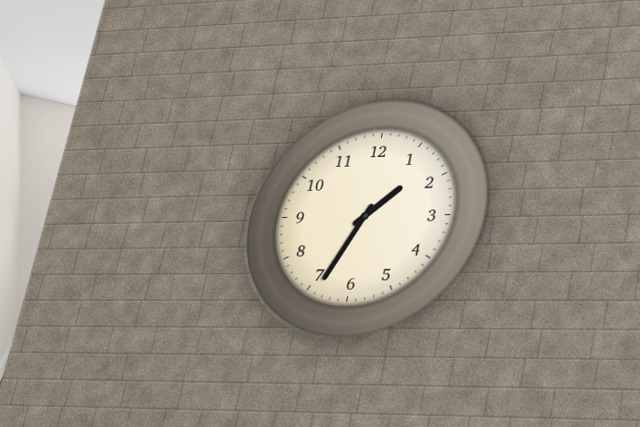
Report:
**1:34**
